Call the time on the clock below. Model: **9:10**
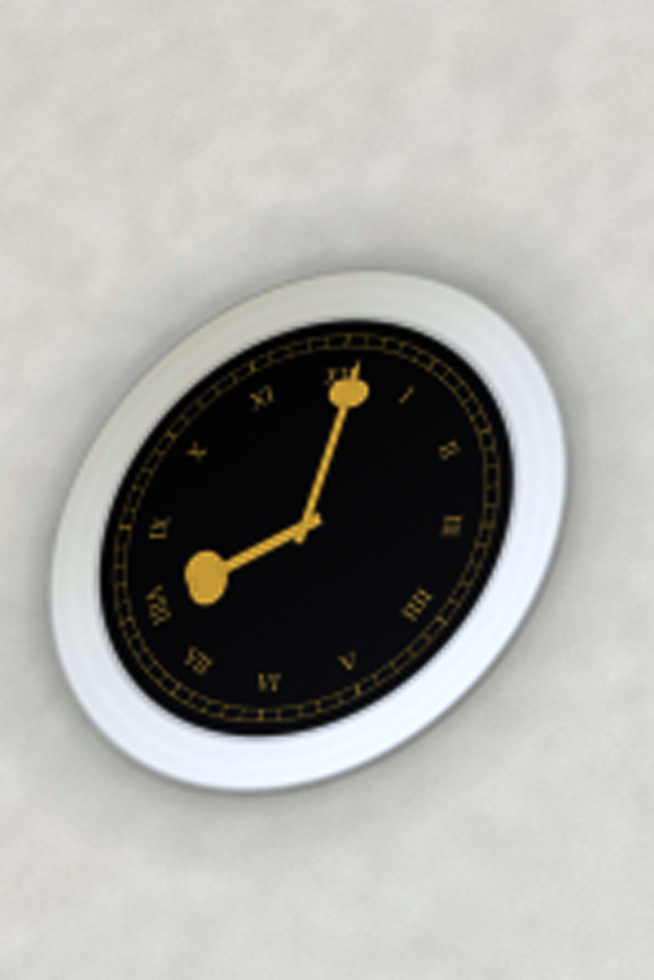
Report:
**8:01**
